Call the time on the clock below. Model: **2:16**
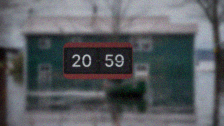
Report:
**20:59**
